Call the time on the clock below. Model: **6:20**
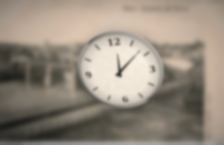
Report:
**12:08**
